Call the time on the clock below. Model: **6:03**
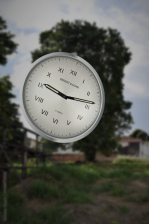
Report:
**9:13**
